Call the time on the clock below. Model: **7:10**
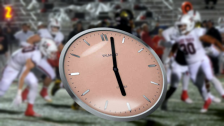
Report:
**6:02**
